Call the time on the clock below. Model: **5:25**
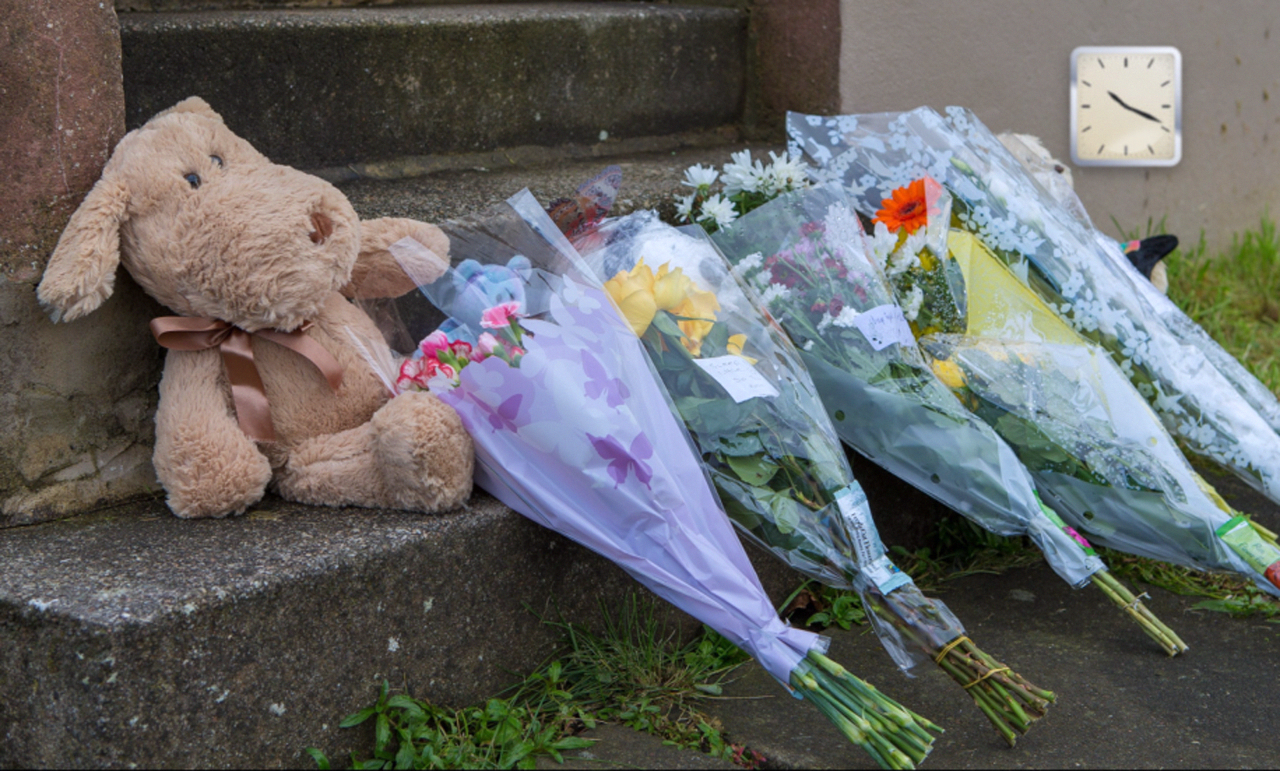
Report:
**10:19**
